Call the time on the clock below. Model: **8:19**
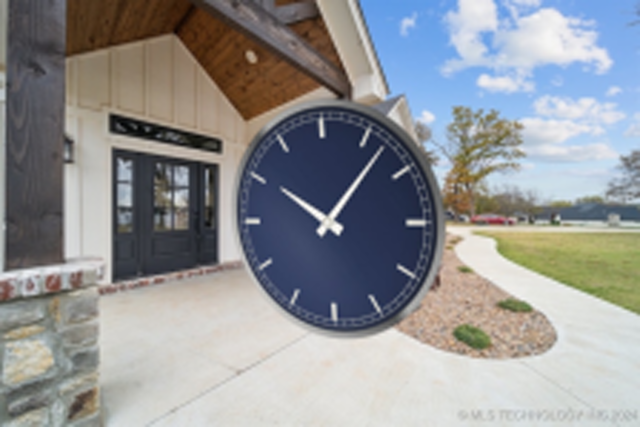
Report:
**10:07**
